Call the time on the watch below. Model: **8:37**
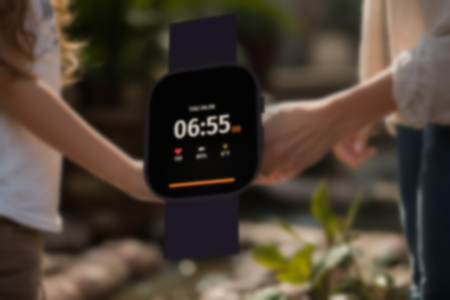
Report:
**6:55**
